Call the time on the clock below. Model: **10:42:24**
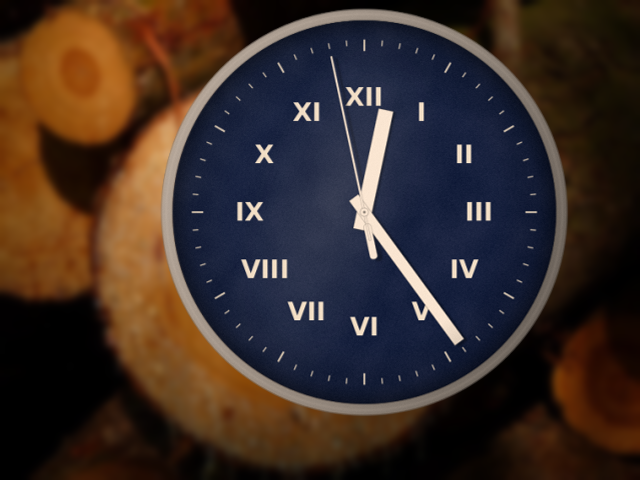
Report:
**12:23:58**
